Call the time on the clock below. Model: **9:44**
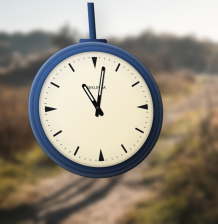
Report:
**11:02**
